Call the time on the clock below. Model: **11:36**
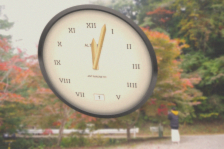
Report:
**12:03**
